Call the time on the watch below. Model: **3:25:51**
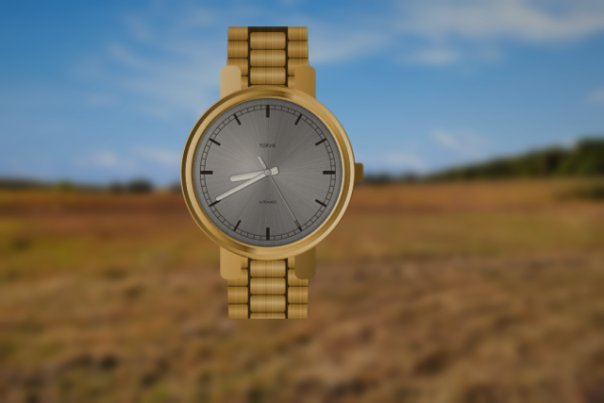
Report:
**8:40:25**
